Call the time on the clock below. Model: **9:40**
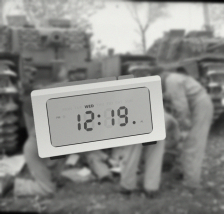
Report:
**12:19**
